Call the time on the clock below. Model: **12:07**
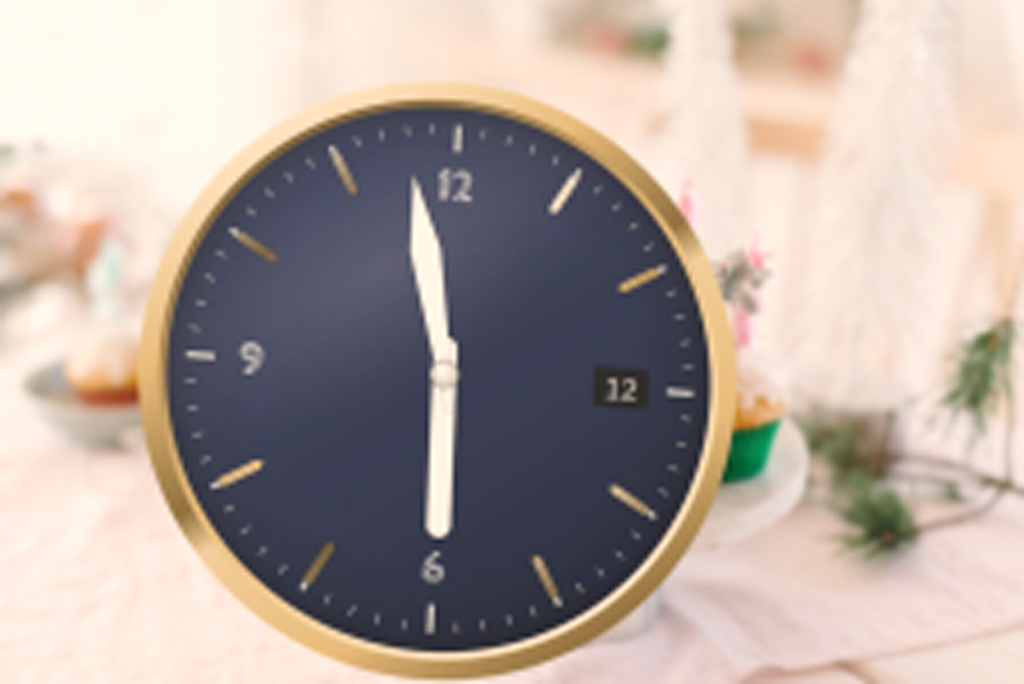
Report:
**5:58**
